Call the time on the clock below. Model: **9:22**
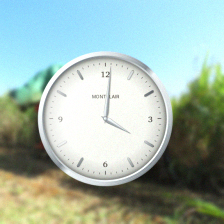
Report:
**4:01**
